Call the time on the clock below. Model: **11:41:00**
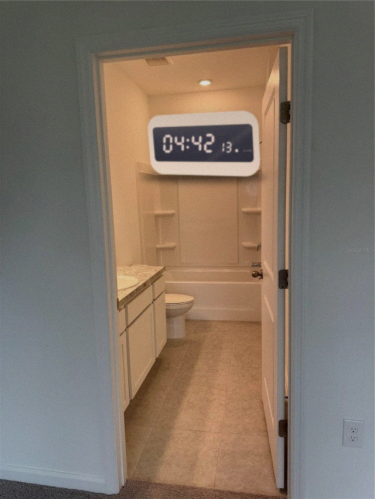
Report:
**4:42:13**
